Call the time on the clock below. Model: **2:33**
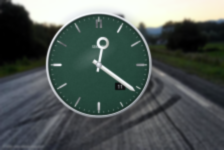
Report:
**12:21**
